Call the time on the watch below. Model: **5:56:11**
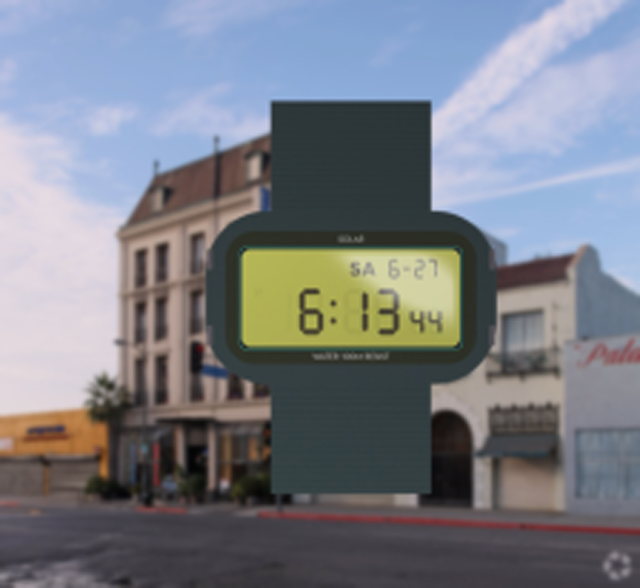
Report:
**6:13:44**
